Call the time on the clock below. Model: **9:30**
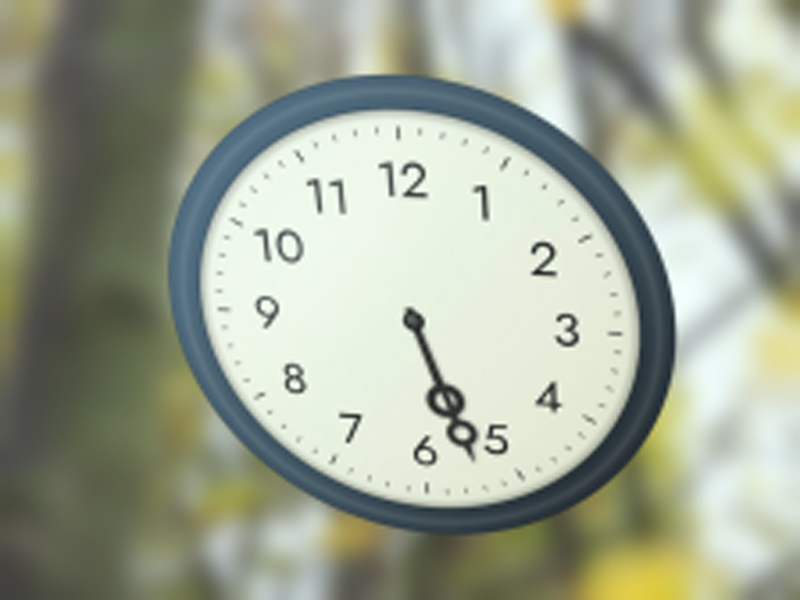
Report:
**5:27**
